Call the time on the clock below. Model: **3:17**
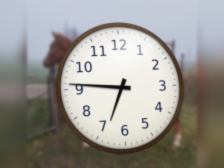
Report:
**6:46**
